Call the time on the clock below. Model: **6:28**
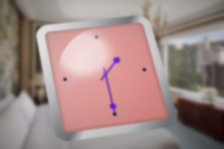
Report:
**1:30**
